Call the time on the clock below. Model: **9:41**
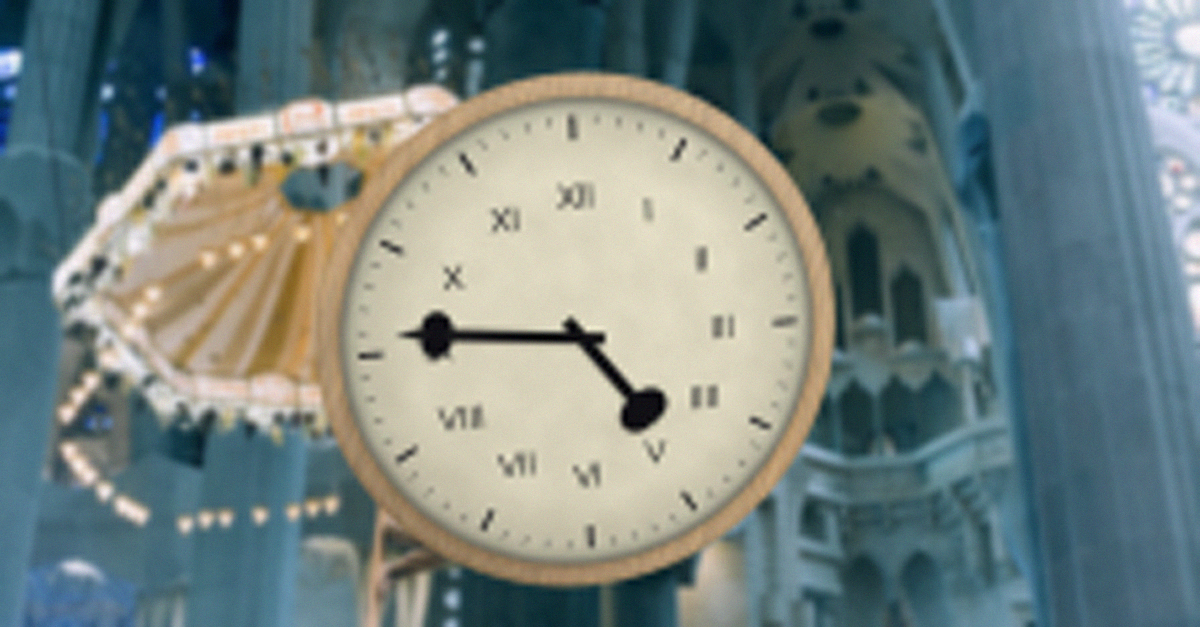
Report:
**4:46**
